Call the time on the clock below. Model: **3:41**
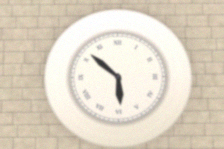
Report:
**5:52**
